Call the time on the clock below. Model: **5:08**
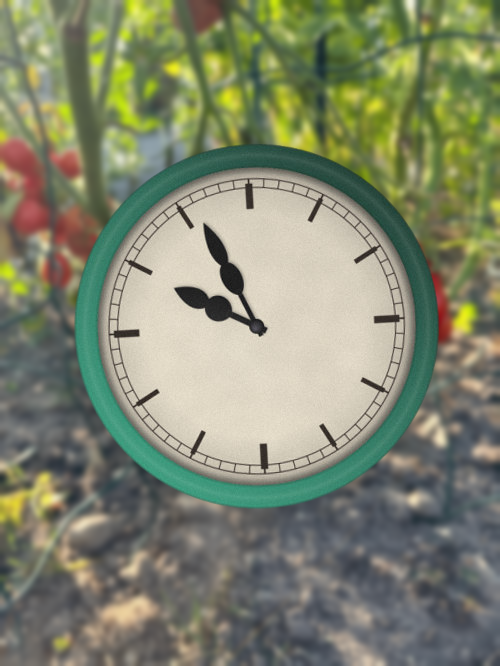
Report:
**9:56**
